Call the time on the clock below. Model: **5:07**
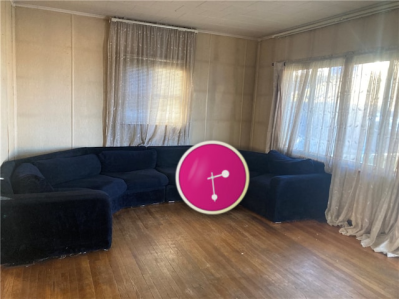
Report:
**2:29**
